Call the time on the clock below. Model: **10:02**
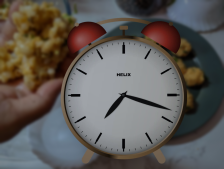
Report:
**7:18**
